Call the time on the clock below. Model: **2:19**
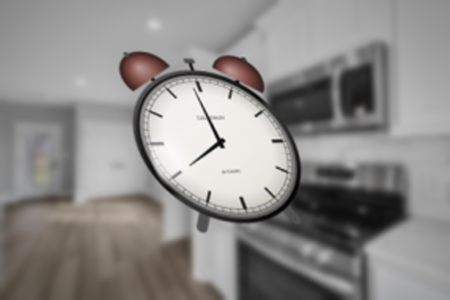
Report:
**7:59**
